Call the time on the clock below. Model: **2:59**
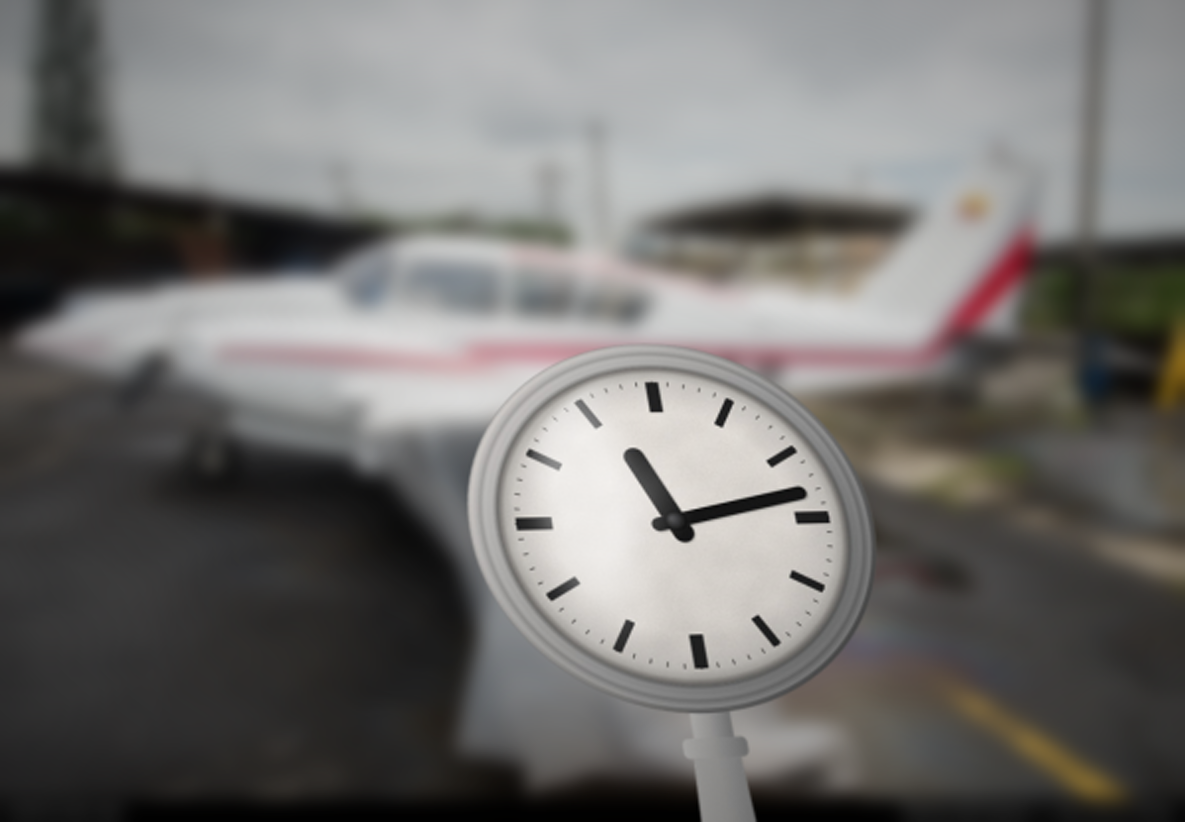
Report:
**11:13**
